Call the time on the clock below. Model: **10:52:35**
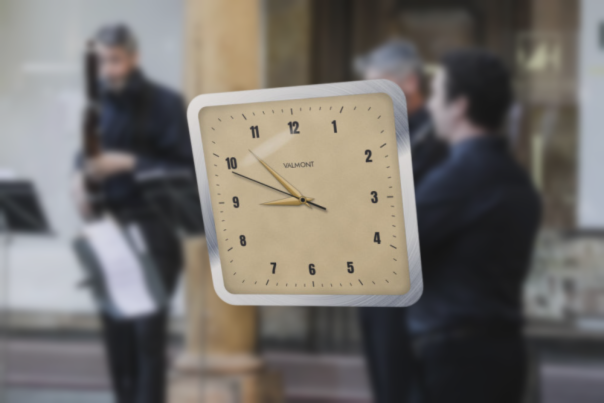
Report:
**8:52:49**
